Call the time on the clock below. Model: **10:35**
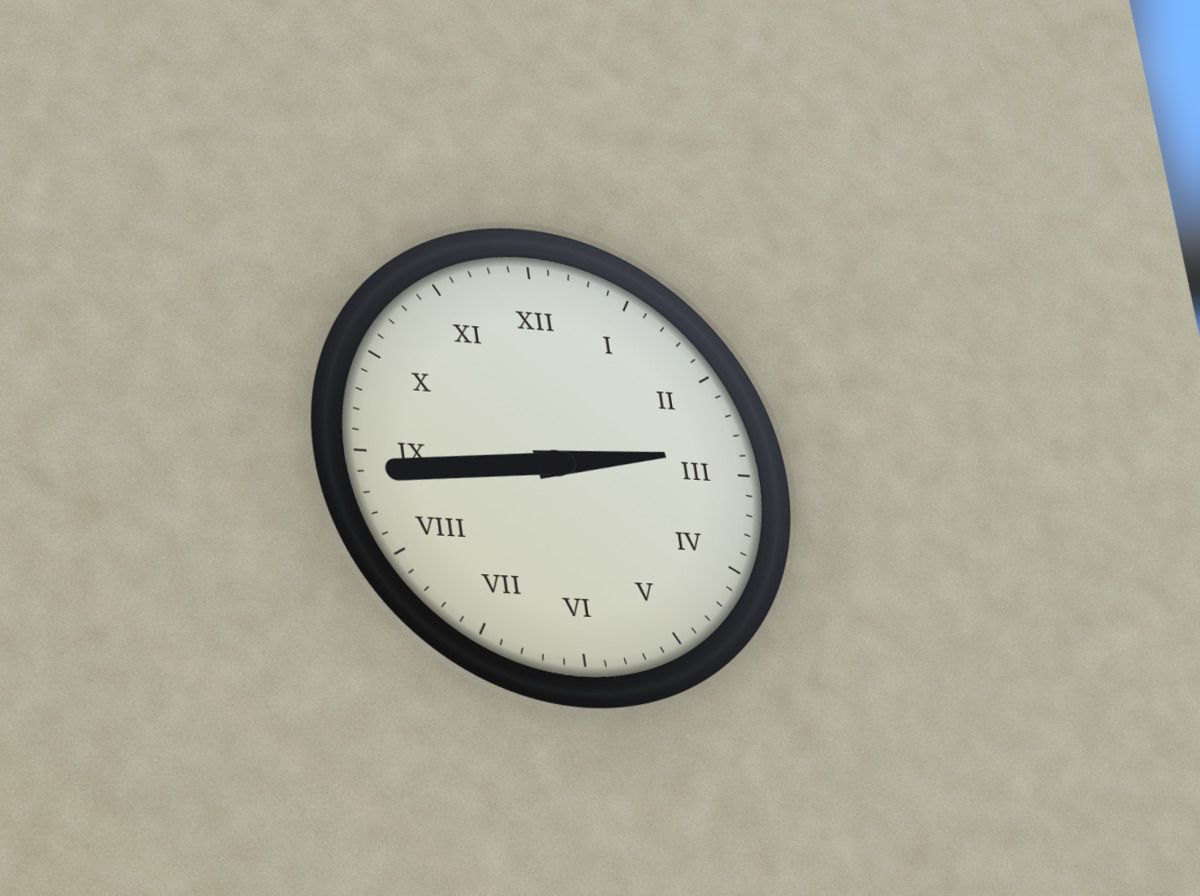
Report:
**2:44**
